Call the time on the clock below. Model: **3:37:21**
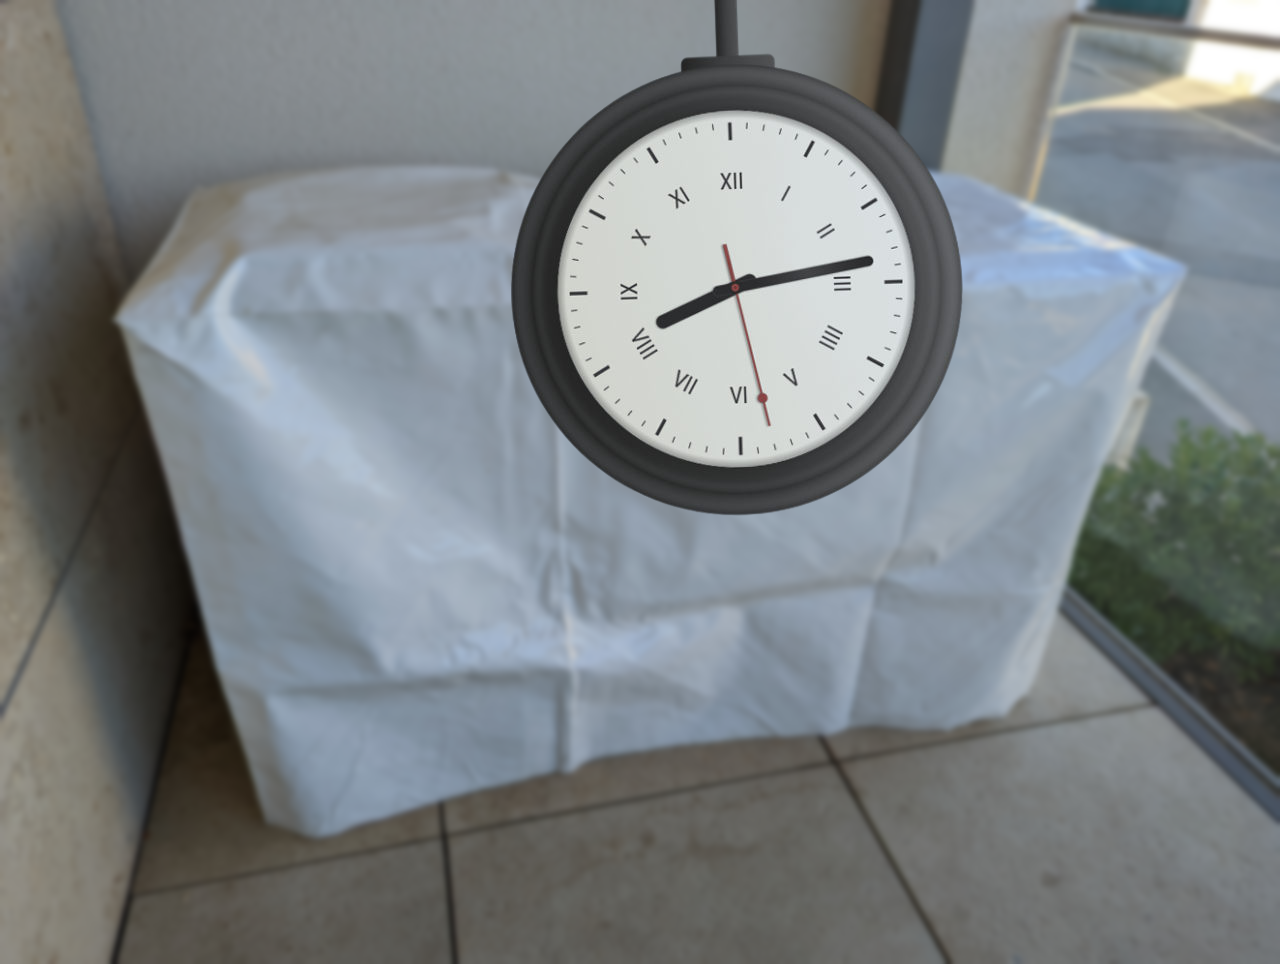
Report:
**8:13:28**
